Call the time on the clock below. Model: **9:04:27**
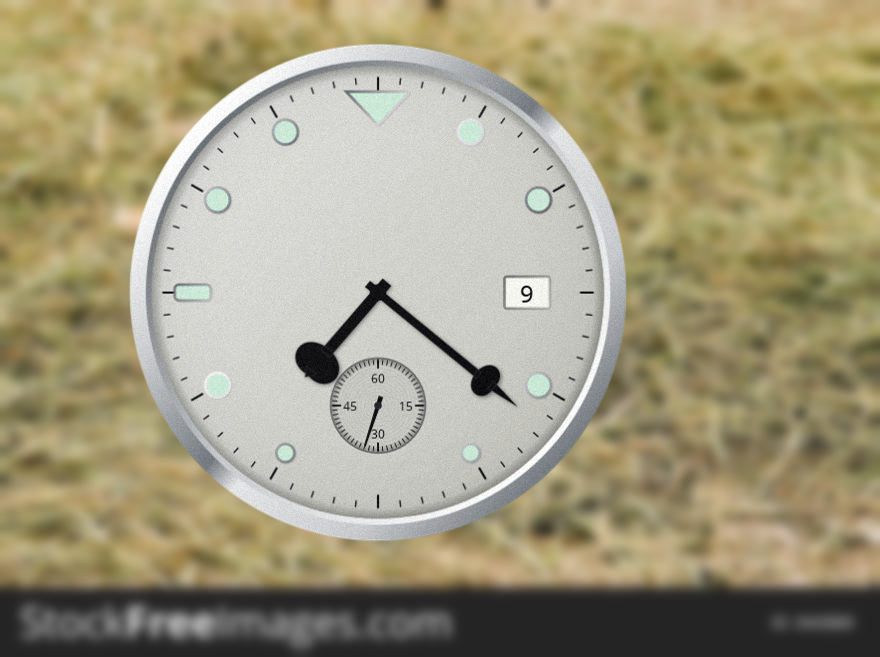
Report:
**7:21:33**
